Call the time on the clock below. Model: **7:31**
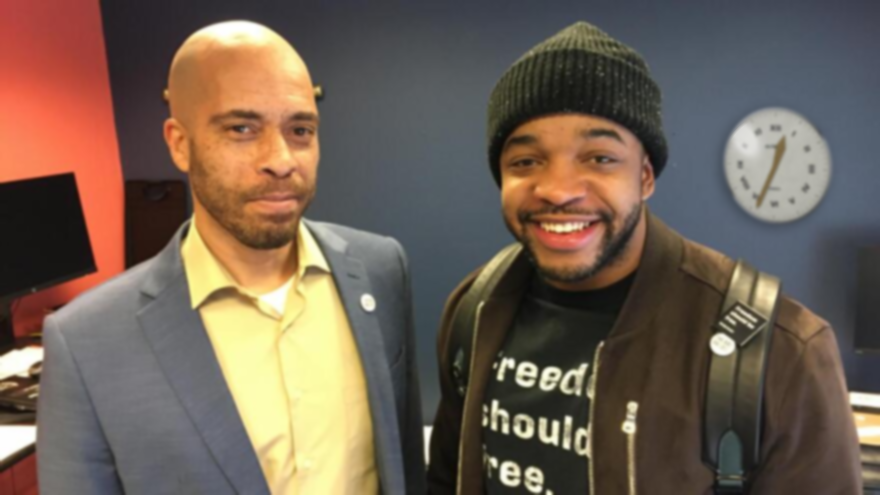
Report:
**12:34**
